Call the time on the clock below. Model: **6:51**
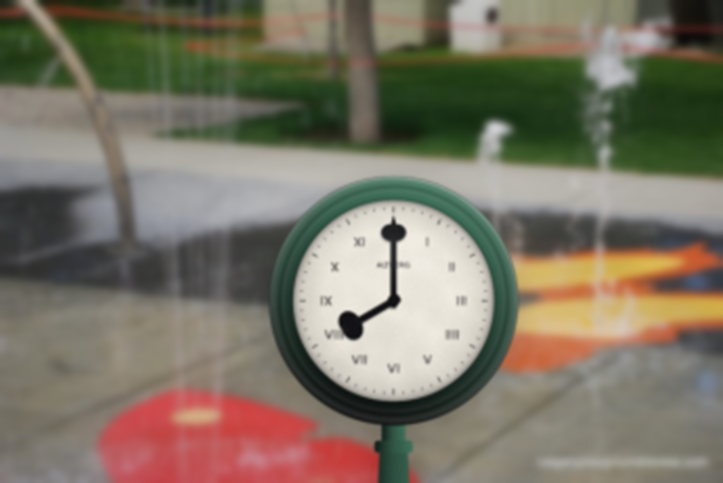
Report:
**8:00**
